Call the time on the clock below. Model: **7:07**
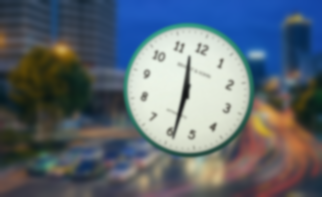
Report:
**11:29**
